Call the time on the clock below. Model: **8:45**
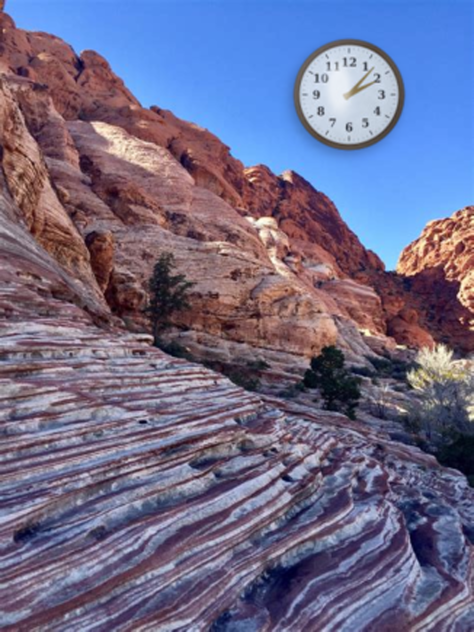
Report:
**2:07**
